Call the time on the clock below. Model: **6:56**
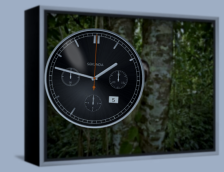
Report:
**1:47**
